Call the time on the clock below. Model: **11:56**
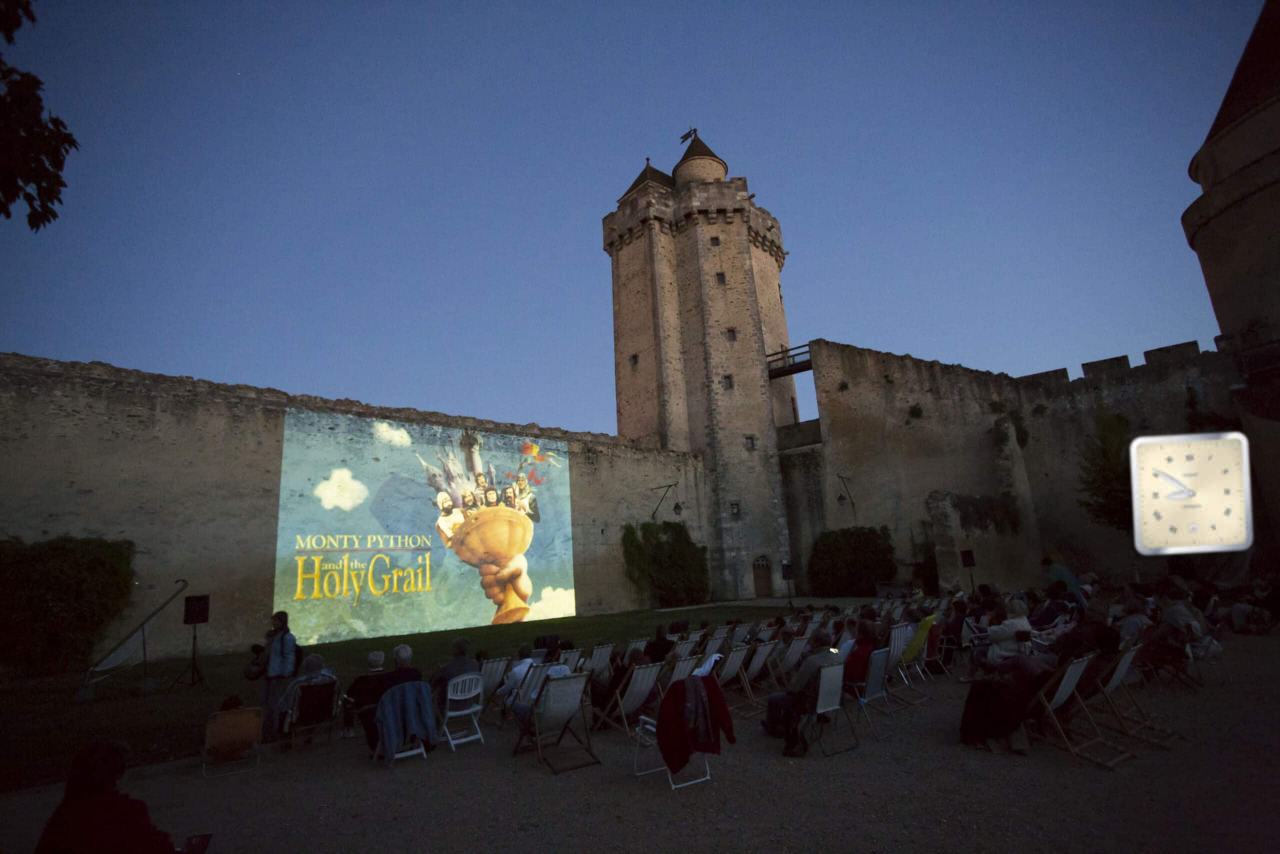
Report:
**8:51**
